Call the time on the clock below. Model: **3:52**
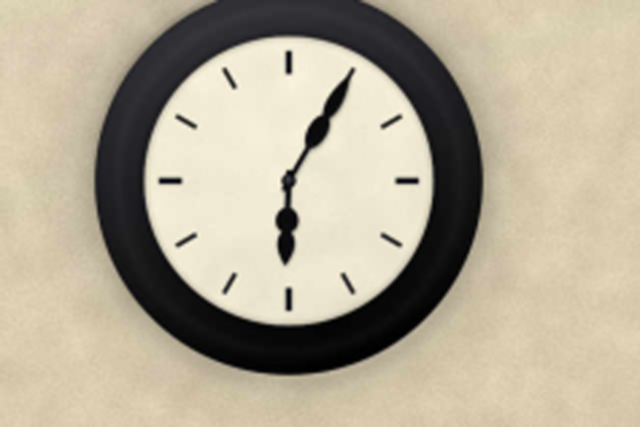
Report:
**6:05**
